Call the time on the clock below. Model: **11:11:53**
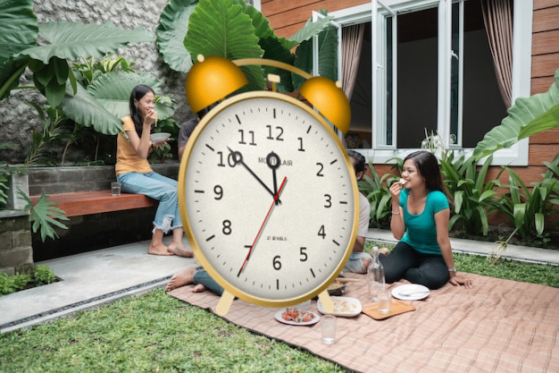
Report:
**11:51:35**
